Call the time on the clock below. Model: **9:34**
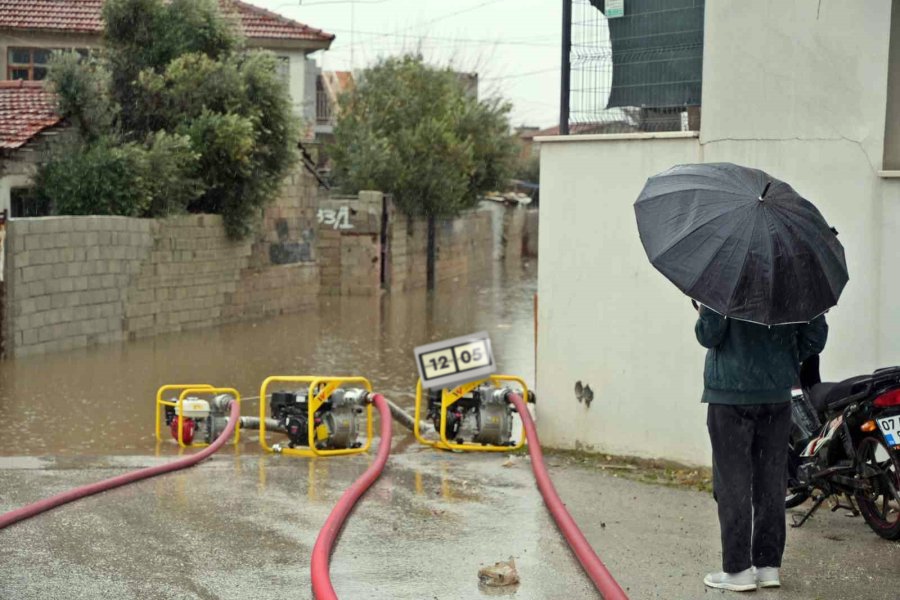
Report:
**12:05**
